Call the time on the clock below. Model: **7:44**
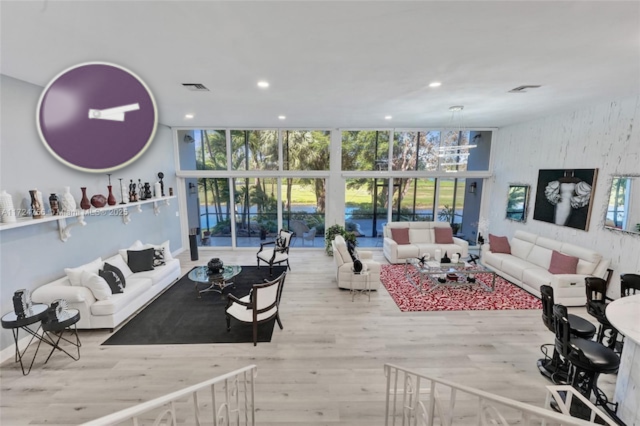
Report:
**3:13**
